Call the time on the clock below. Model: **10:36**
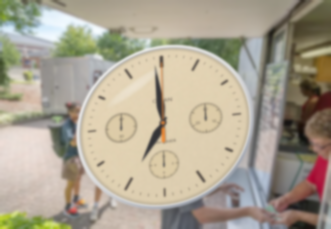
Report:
**6:59**
